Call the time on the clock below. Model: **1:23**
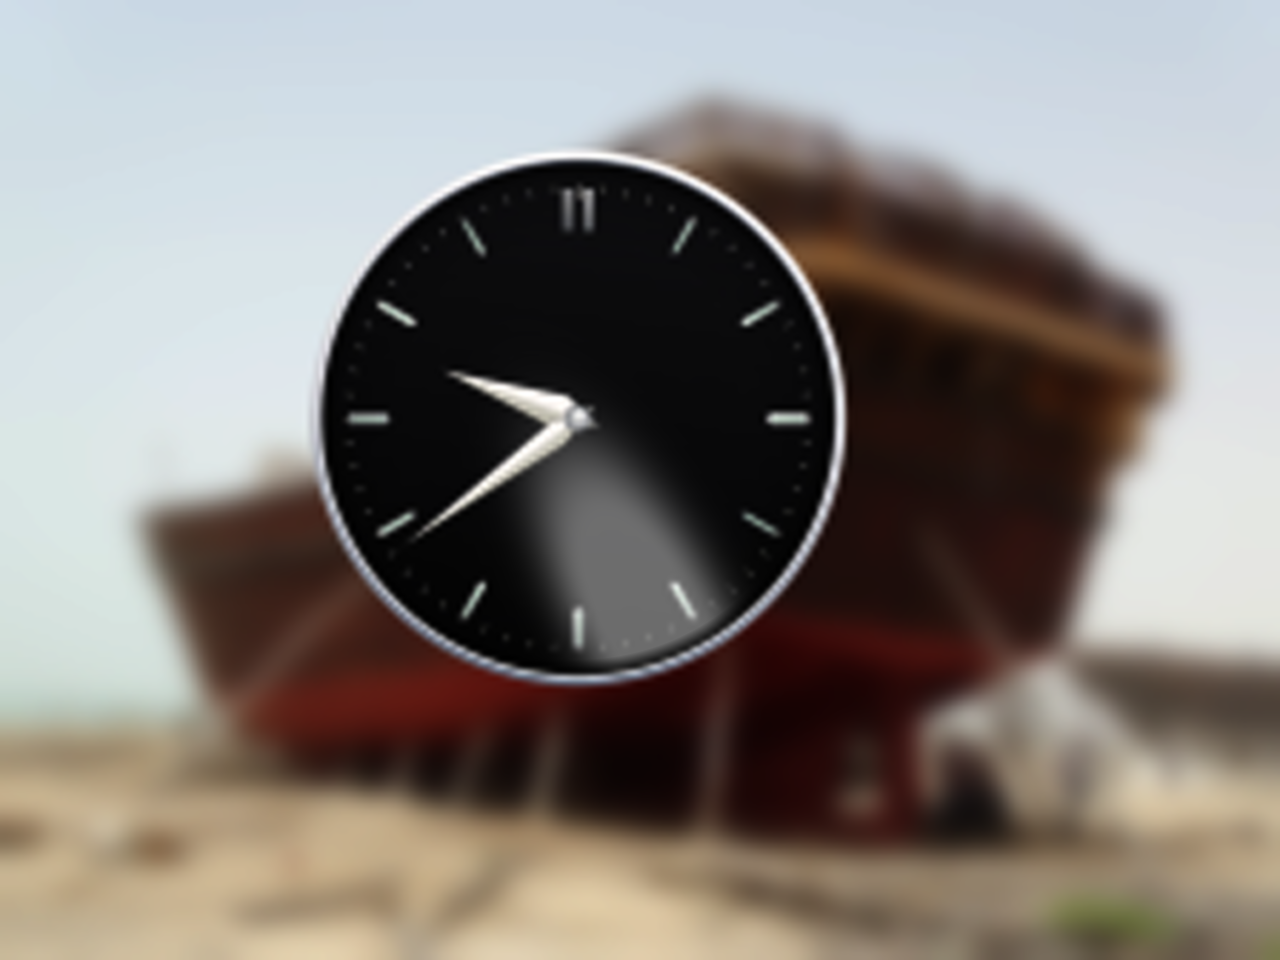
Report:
**9:39**
